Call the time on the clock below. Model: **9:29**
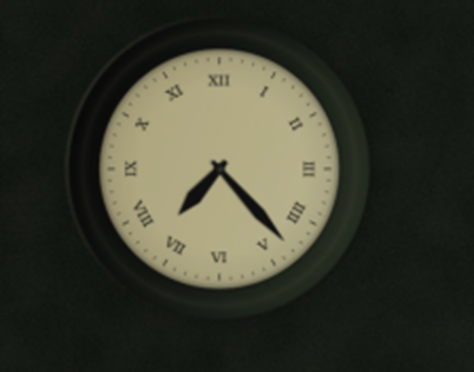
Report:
**7:23**
